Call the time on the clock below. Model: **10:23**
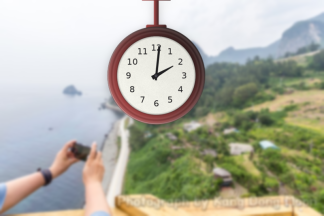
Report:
**2:01**
